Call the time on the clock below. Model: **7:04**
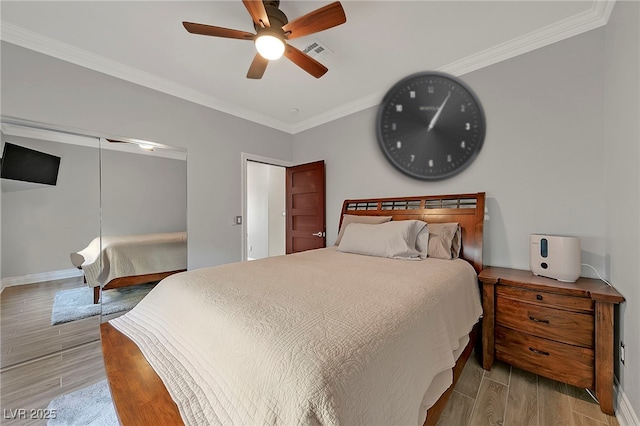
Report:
**1:05**
